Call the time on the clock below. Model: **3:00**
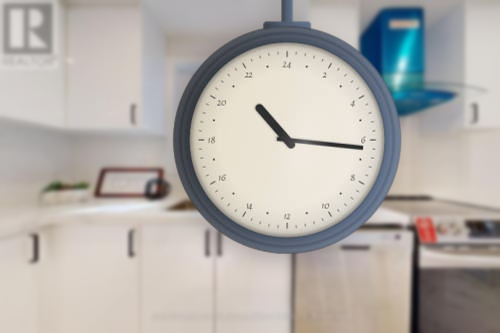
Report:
**21:16**
